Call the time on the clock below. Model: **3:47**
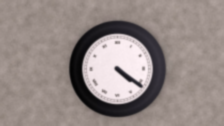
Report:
**4:21**
